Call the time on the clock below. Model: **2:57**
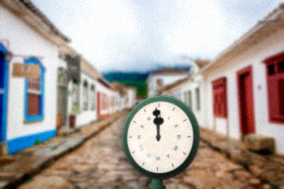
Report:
**11:59**
